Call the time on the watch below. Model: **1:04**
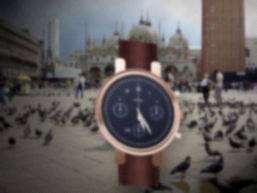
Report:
**5:25**
